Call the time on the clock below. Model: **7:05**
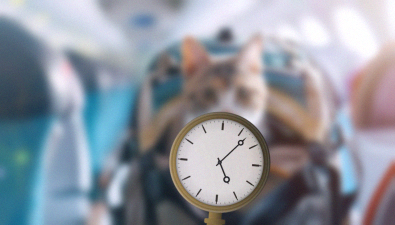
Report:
**5:07**
